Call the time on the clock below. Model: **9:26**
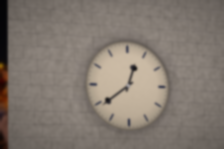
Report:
**12:39**
